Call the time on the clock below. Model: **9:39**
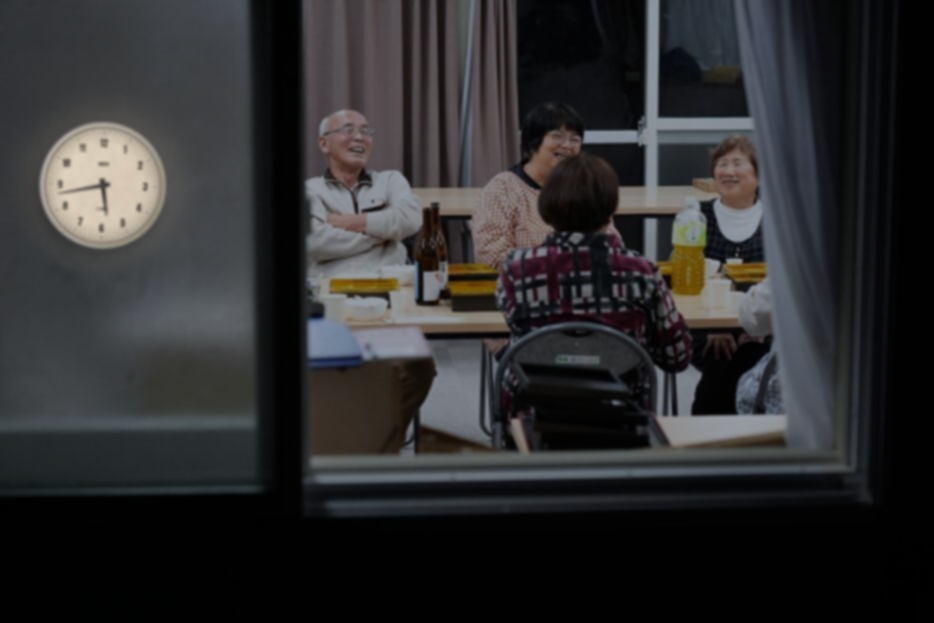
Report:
**5:43**
